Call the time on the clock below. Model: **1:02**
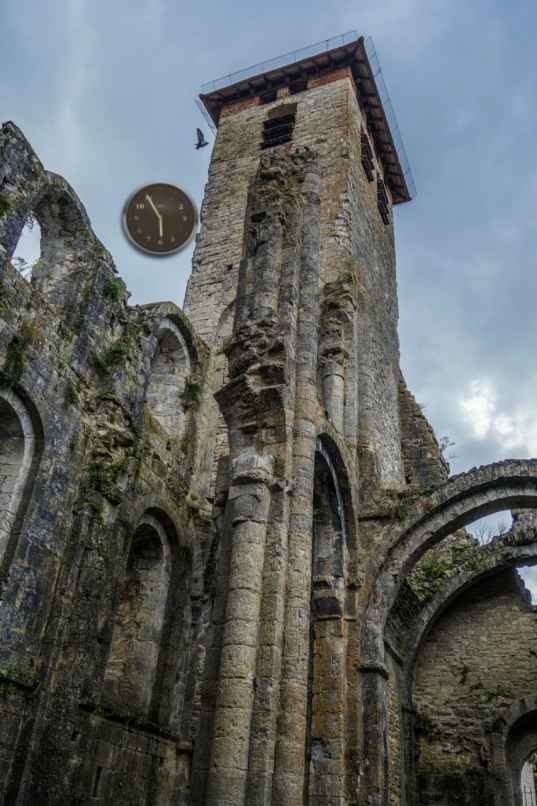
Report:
**5:55**
